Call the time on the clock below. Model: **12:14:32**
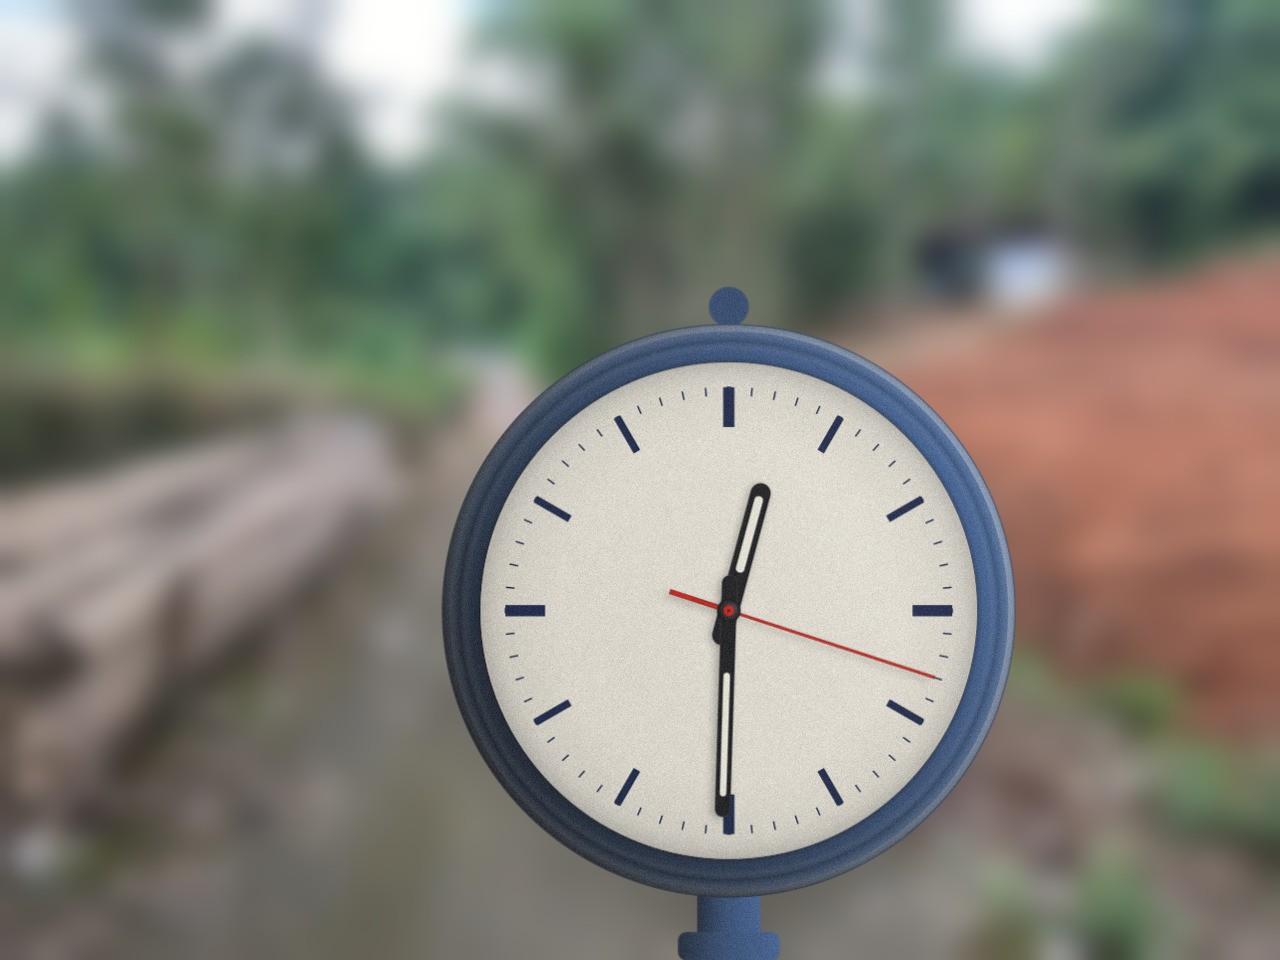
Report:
**12:30:18**
